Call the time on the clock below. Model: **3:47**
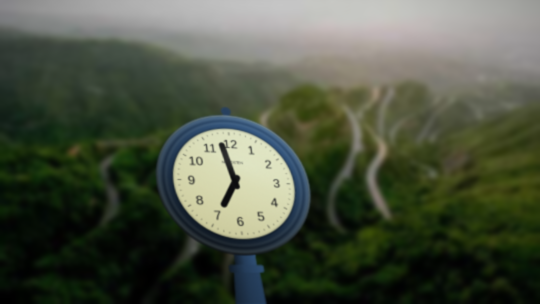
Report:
**6:58**
